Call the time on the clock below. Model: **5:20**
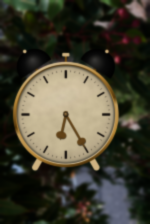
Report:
**6:25**
